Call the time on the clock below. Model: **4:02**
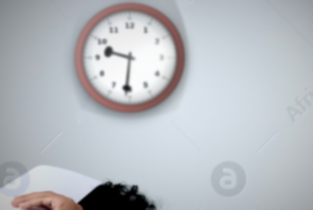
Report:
**9:31**
